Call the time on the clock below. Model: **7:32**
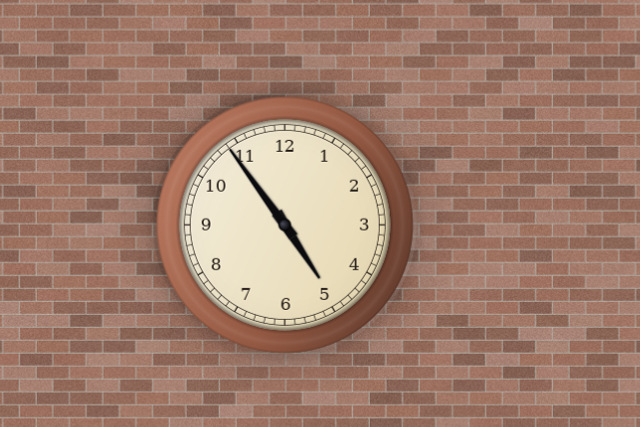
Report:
**4:54**
